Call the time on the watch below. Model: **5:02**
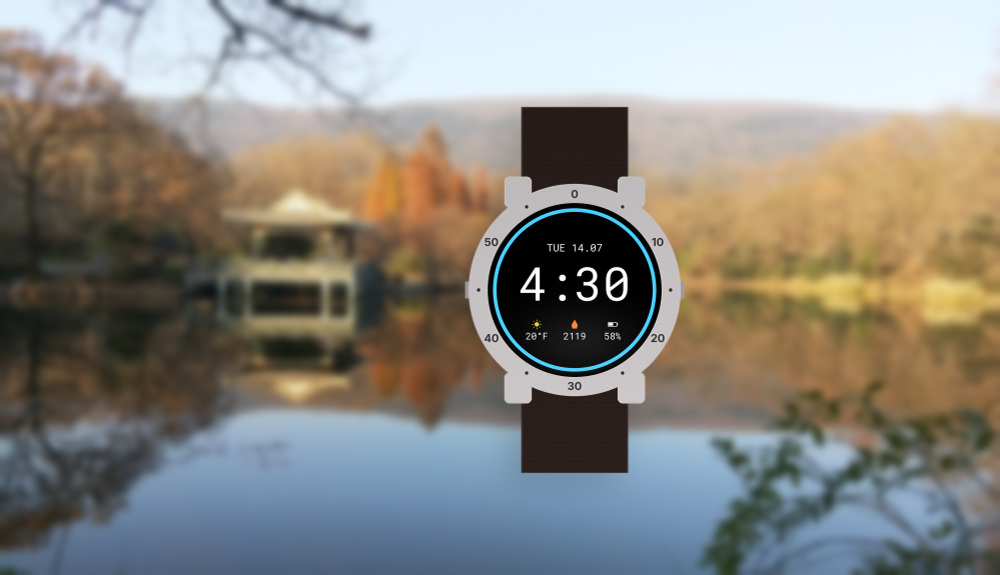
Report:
**4:30**
